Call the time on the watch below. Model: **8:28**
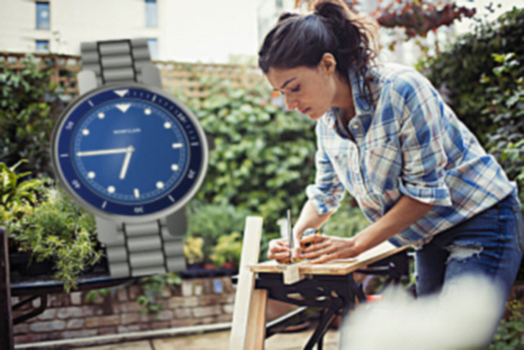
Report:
**6:45**
